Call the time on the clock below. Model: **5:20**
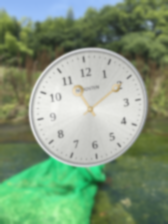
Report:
**11:10**
